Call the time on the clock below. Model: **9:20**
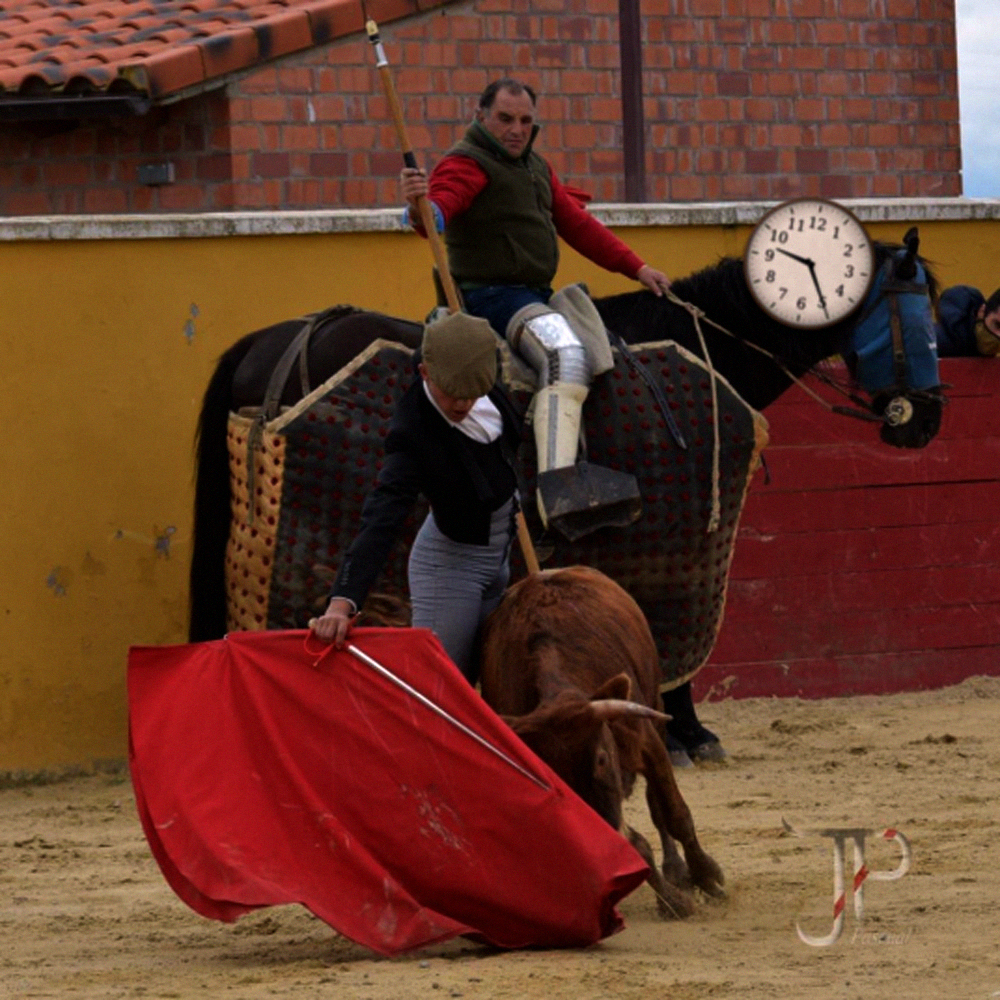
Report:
**9:25**
